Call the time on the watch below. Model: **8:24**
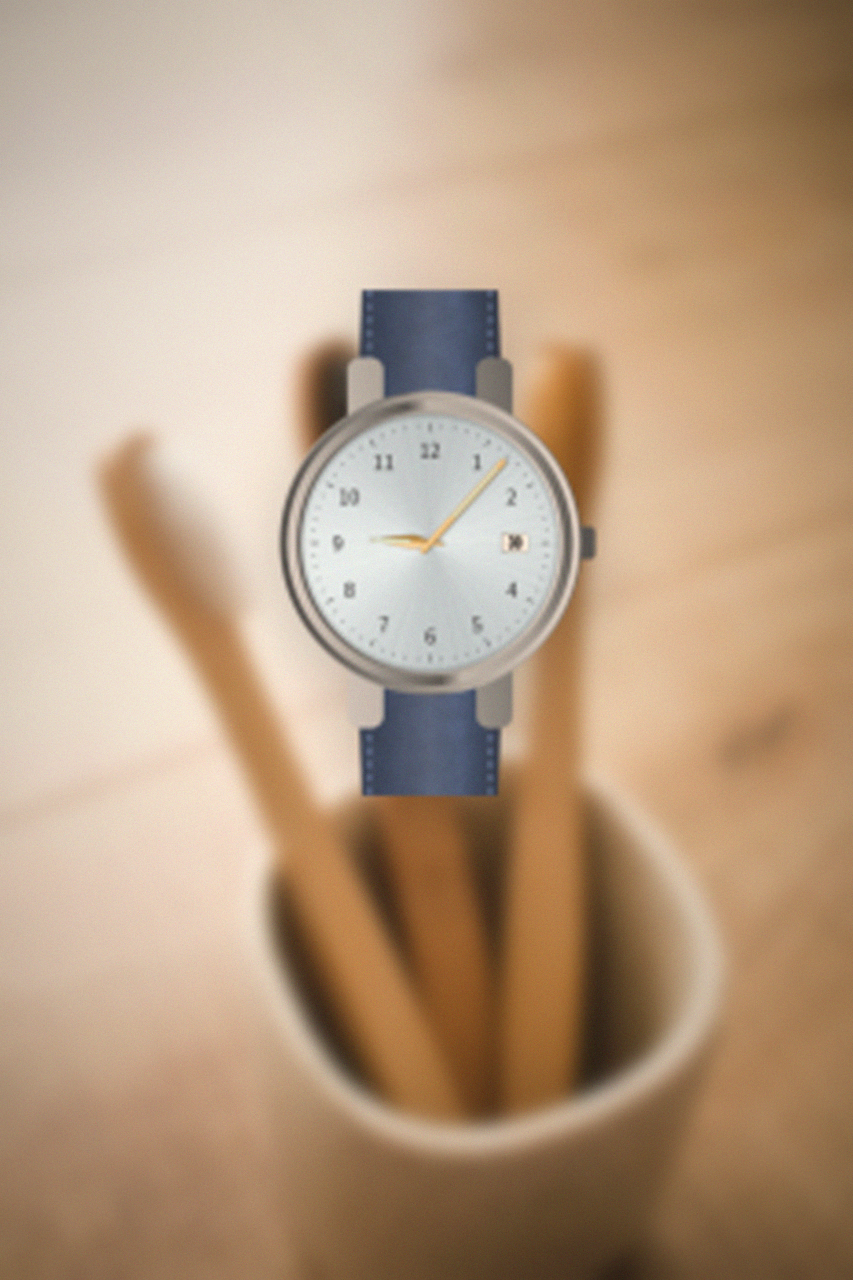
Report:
**9:07**
